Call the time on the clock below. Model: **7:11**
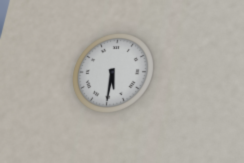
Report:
**5:30**
